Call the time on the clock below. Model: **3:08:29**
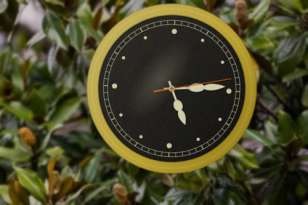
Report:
**5:14:13**
